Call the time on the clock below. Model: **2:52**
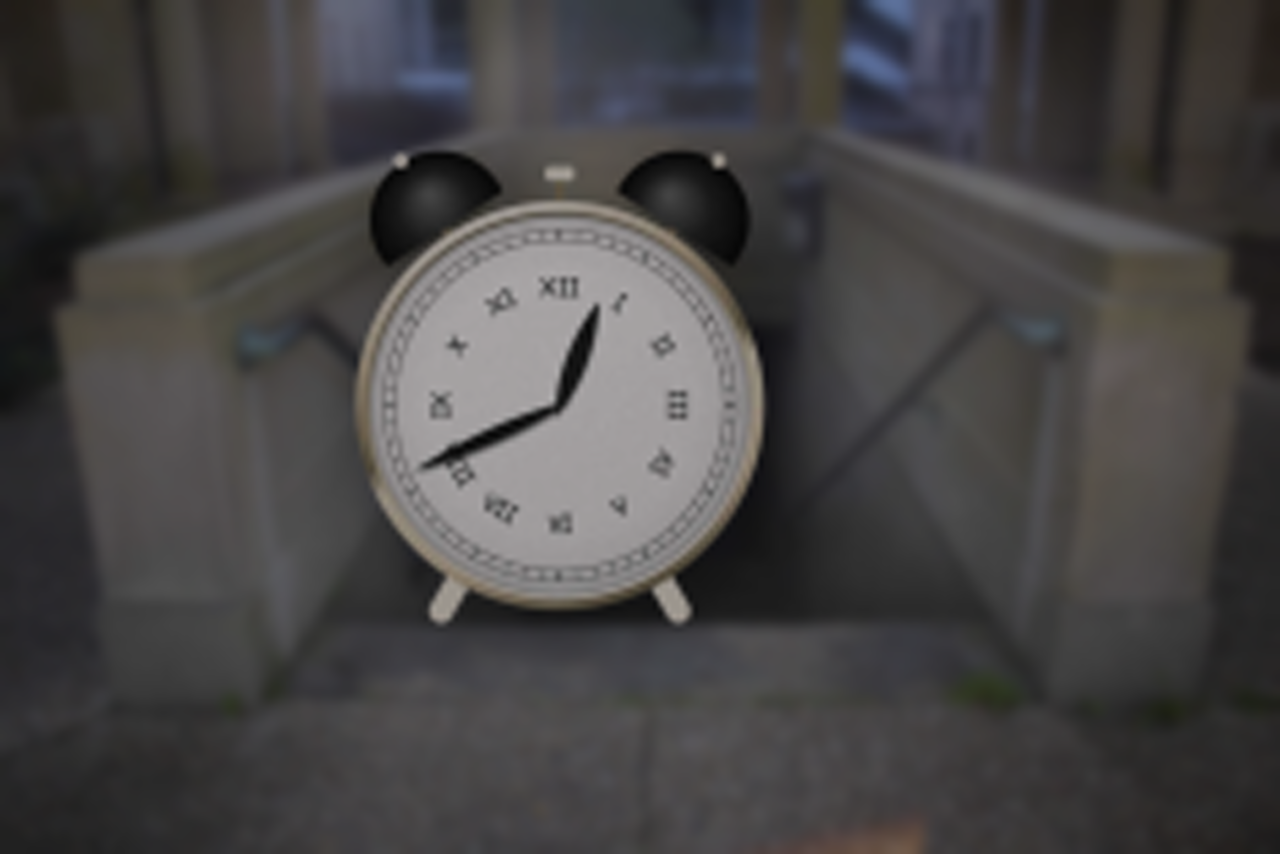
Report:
**12:41**
